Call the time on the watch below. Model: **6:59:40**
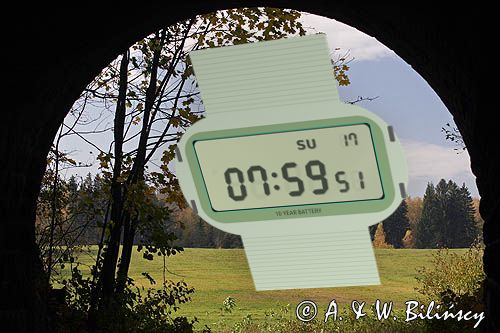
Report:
**7:59:51**
